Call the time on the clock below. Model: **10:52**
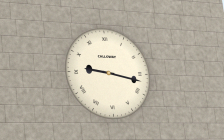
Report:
**9:17**
